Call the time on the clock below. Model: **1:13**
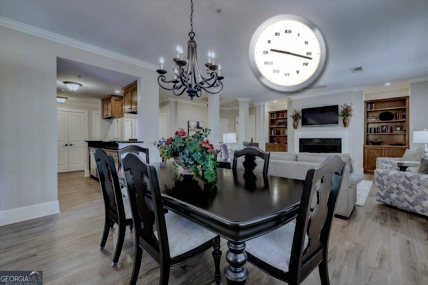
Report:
**9:17**
